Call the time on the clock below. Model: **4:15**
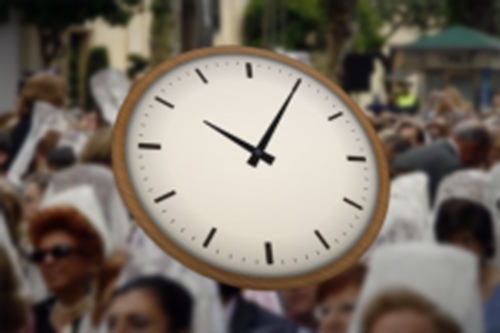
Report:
**10:05**
